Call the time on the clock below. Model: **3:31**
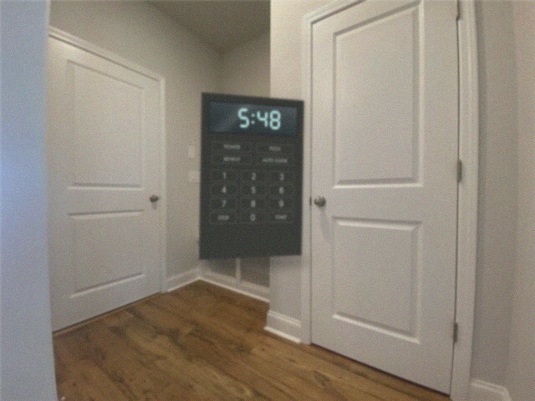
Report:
**5:48**
